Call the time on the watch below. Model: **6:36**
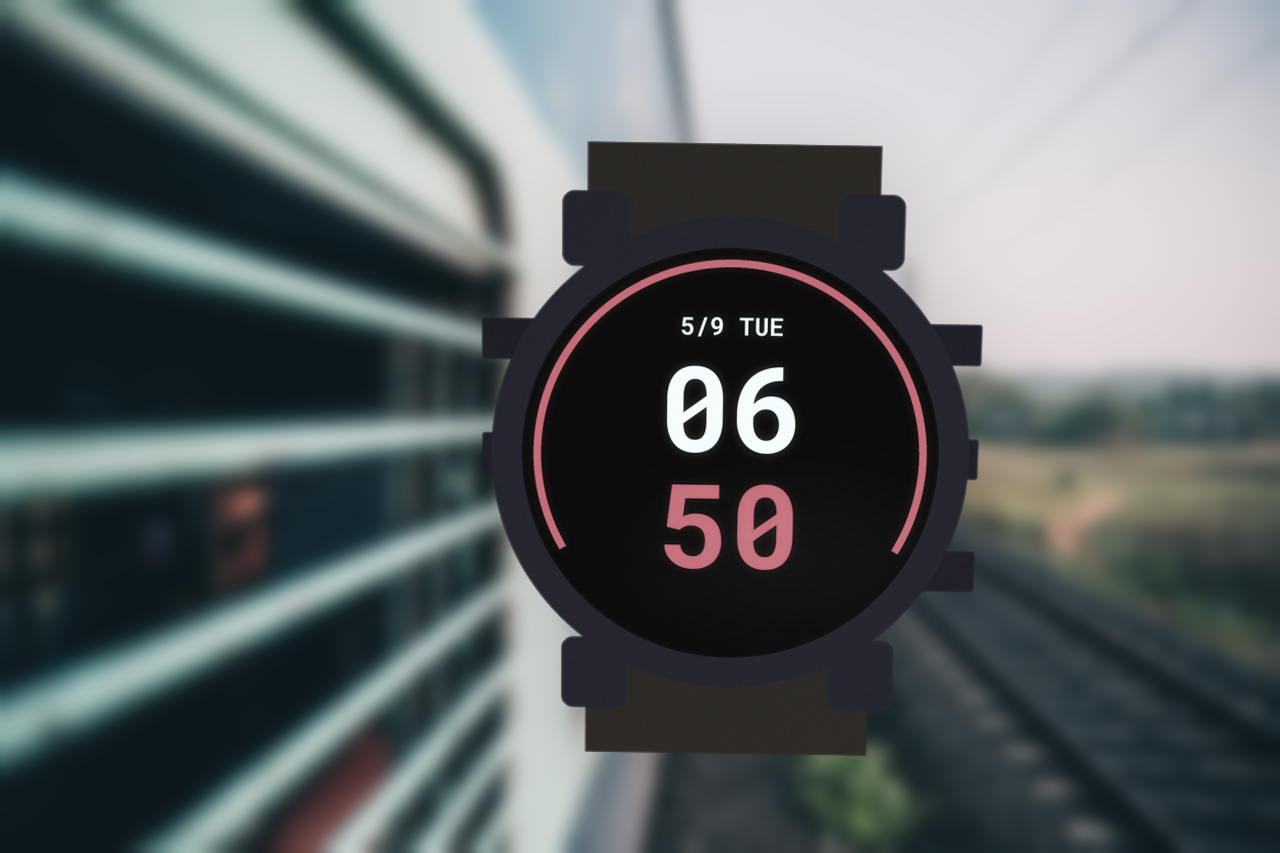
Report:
**6:50**
